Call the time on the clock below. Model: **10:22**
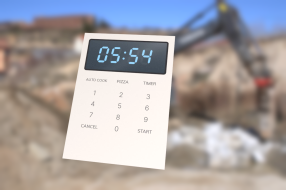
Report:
**5:54**
